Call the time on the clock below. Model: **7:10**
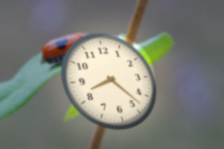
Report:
**8:23**
